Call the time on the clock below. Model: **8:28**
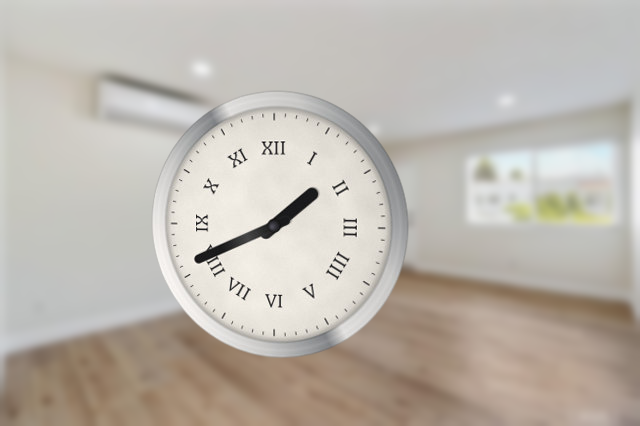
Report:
**1:41**
